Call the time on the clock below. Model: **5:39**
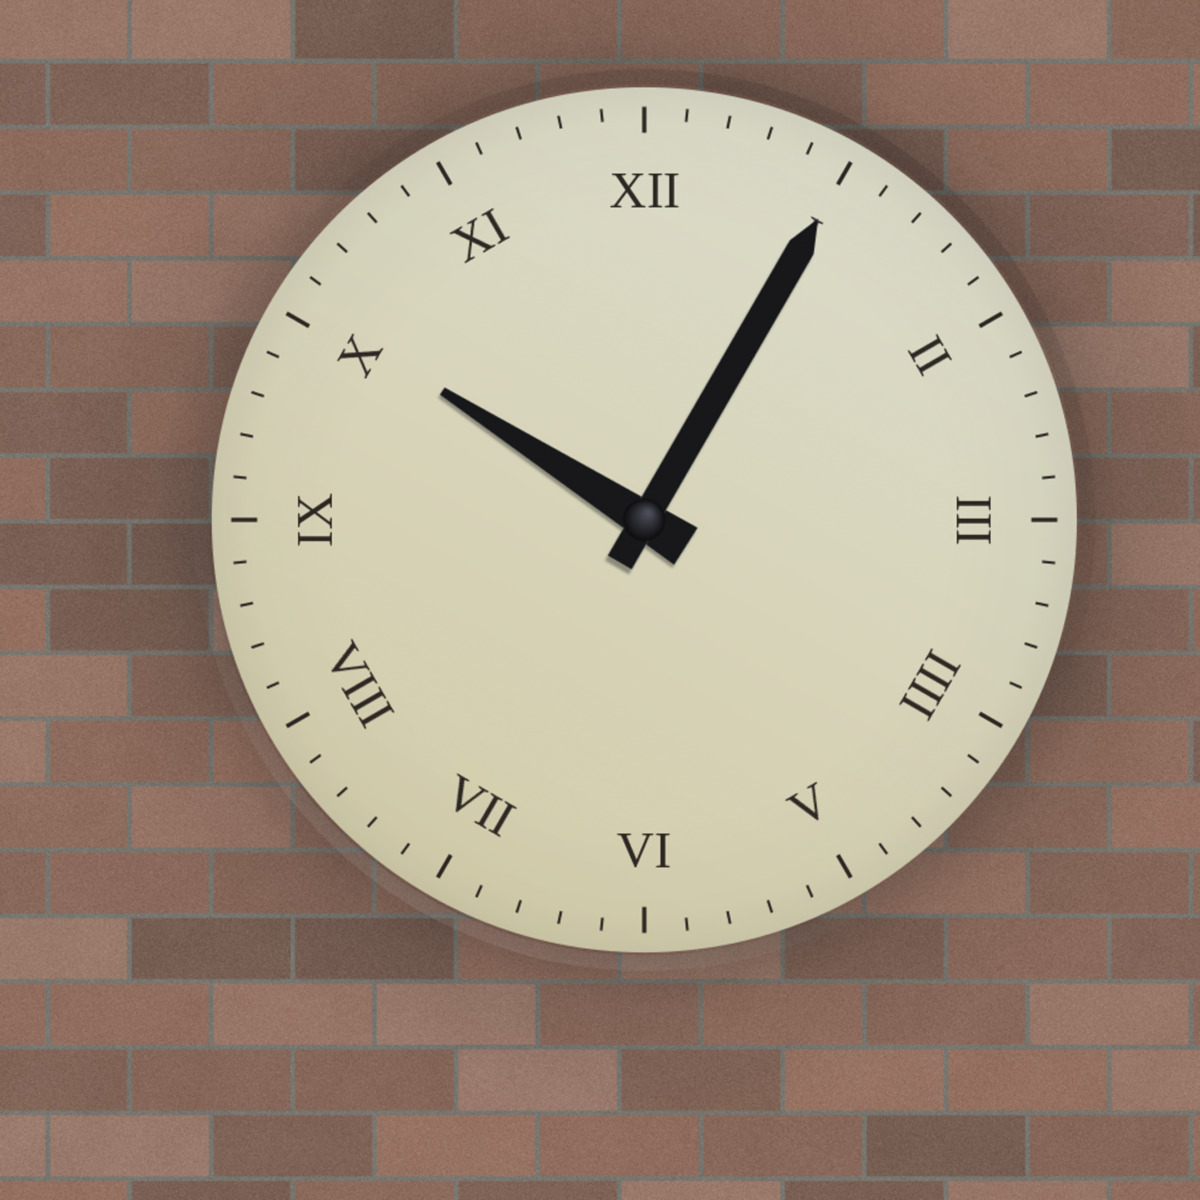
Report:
**10:05**
